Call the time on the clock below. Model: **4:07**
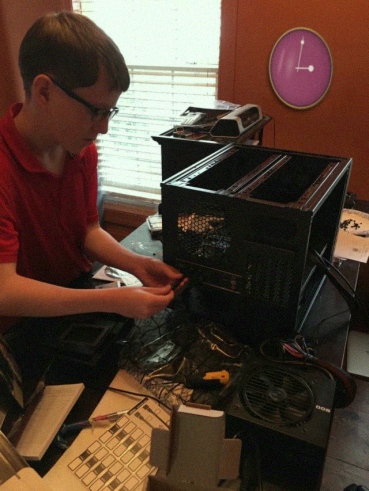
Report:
**3:02**
